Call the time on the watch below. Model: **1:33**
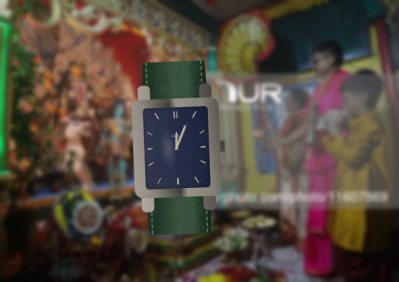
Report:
**12:04**
